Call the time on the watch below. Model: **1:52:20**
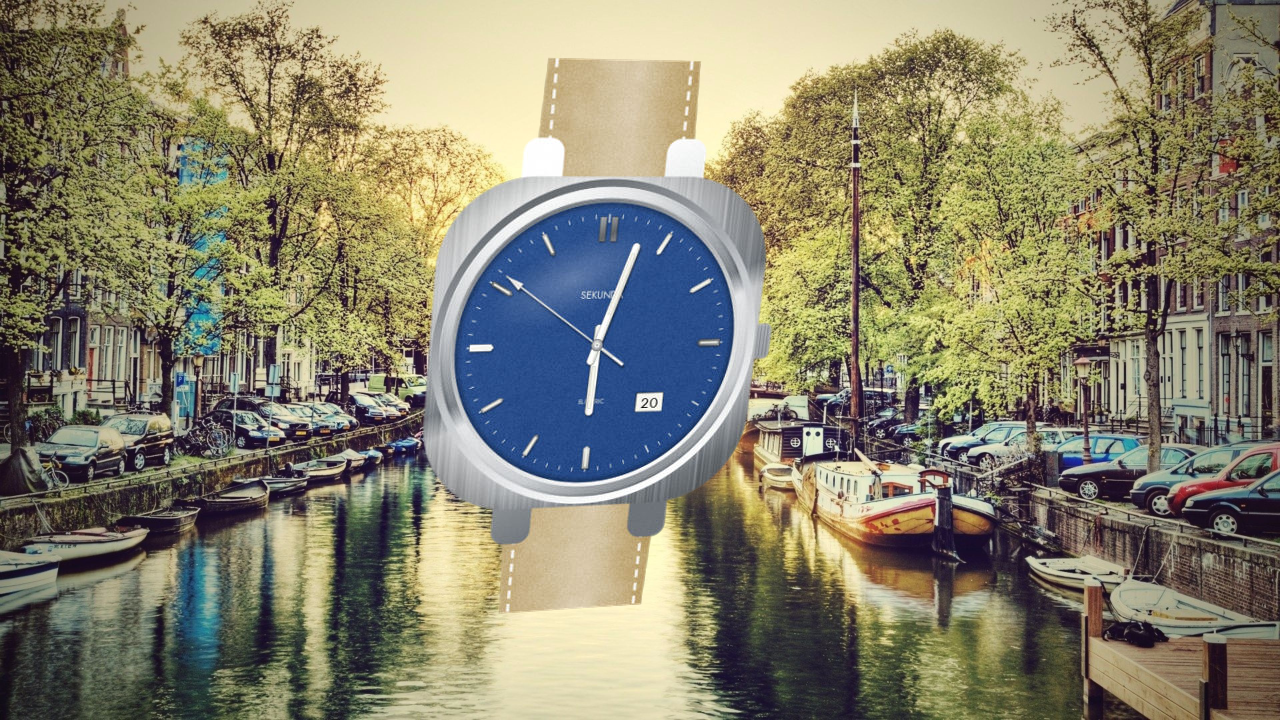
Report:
**6:02:51**
